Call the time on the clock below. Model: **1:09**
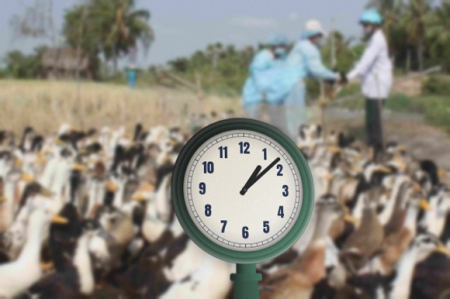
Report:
**1:08**
